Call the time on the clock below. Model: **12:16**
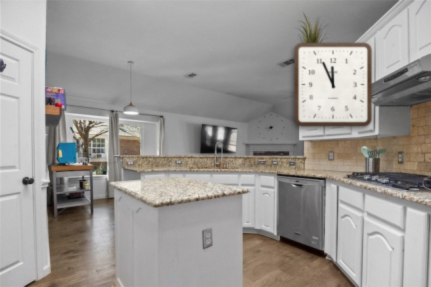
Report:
**11:56**
